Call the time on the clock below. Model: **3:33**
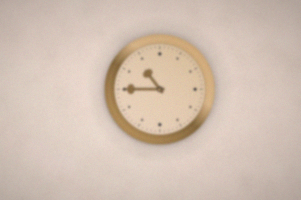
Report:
**10:45**
